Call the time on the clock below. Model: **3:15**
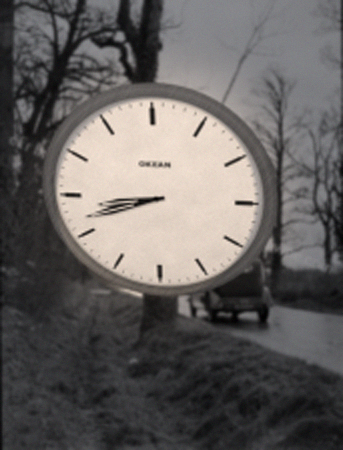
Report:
**8:42**
